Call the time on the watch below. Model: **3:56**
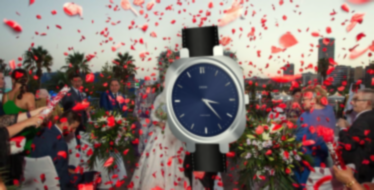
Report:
**3:23**
